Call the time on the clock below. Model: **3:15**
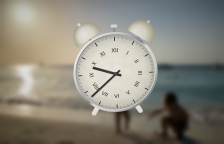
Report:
**9:38**
